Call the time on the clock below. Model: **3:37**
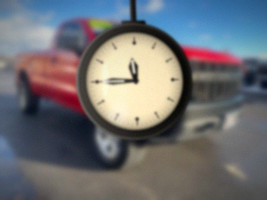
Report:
**11:45**
